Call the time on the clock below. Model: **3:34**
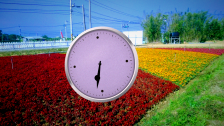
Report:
**6:32**
